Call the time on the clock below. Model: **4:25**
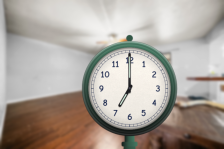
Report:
**7:00**
